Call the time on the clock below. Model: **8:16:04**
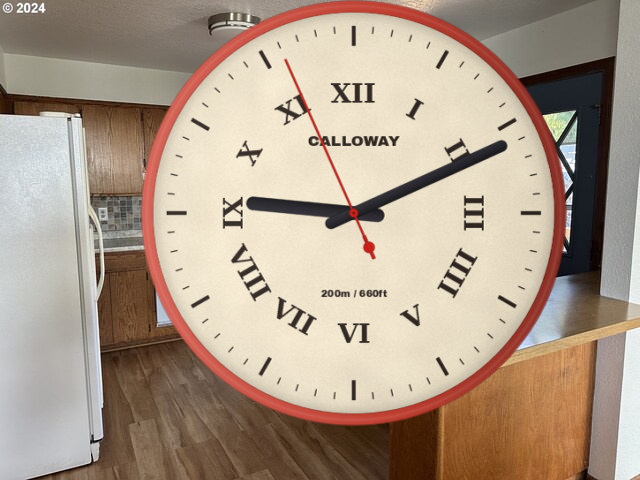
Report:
**9:10:56**
